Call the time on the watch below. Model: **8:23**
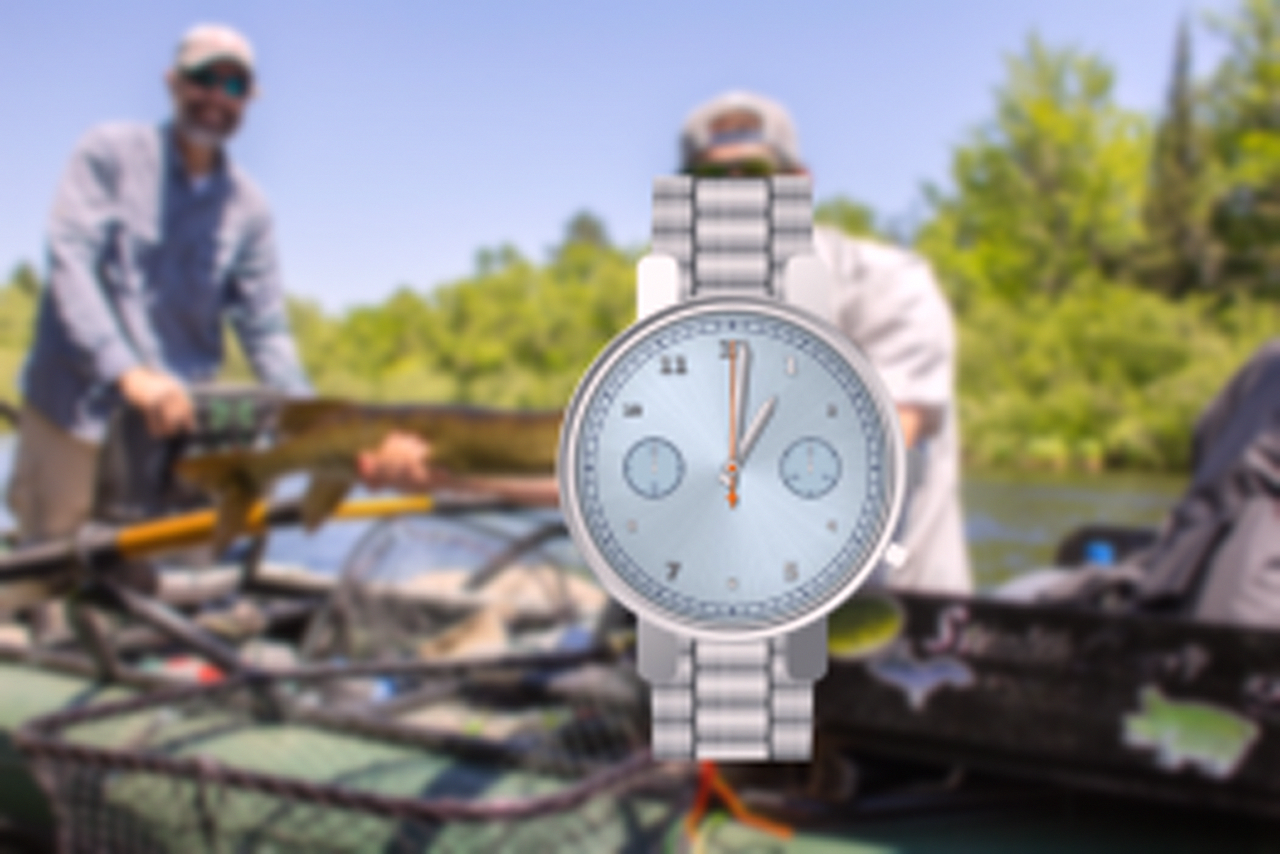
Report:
**1:01**
